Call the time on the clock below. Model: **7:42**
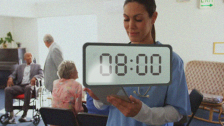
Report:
**8:00**
